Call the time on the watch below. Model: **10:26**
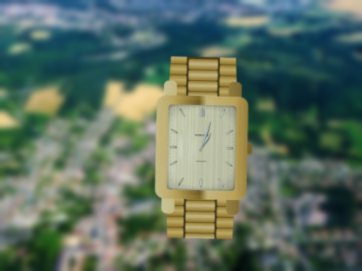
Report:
**1:03**
